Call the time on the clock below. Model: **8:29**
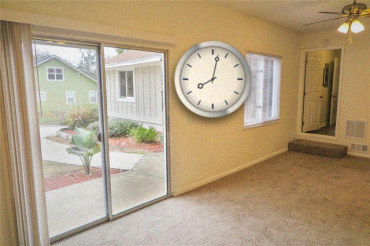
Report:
**8:02**
